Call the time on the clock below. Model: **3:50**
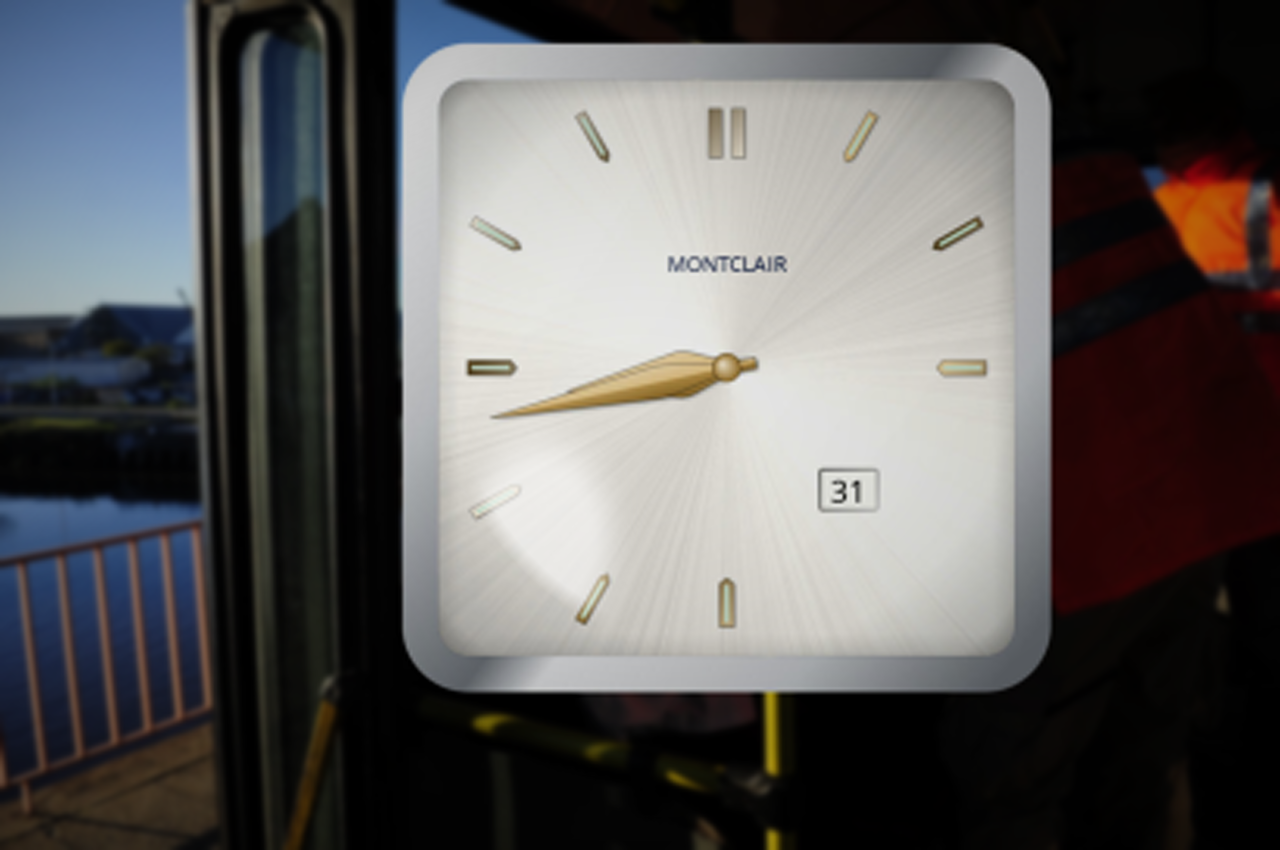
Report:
**8:43**
